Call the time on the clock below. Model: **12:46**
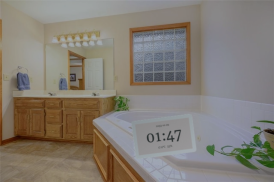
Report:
**1:47**
